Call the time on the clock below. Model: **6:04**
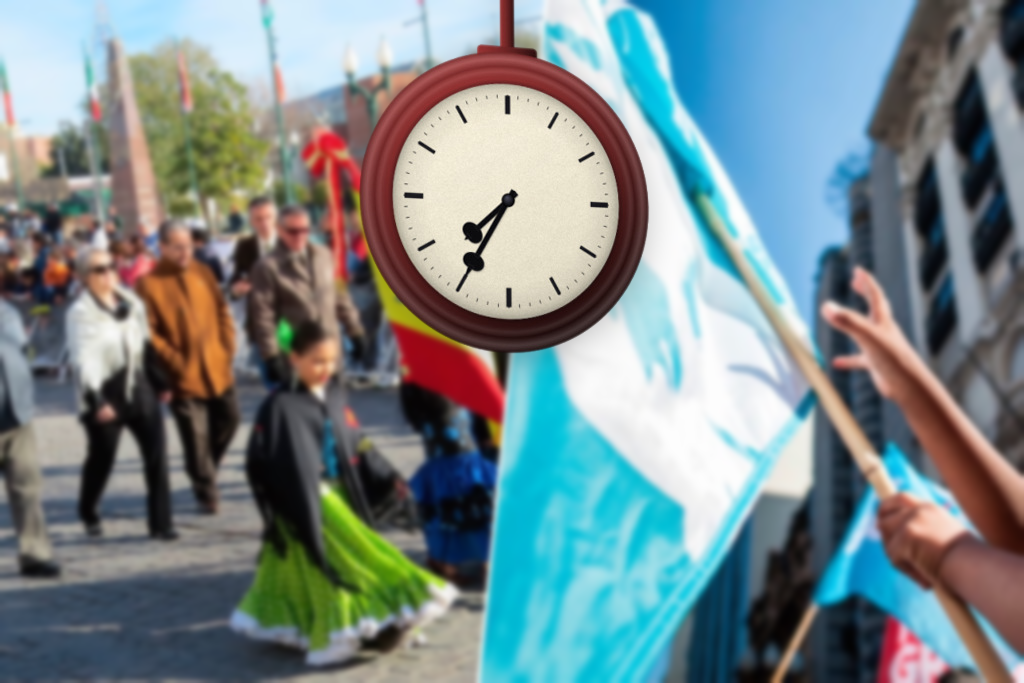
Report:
**7:35**
